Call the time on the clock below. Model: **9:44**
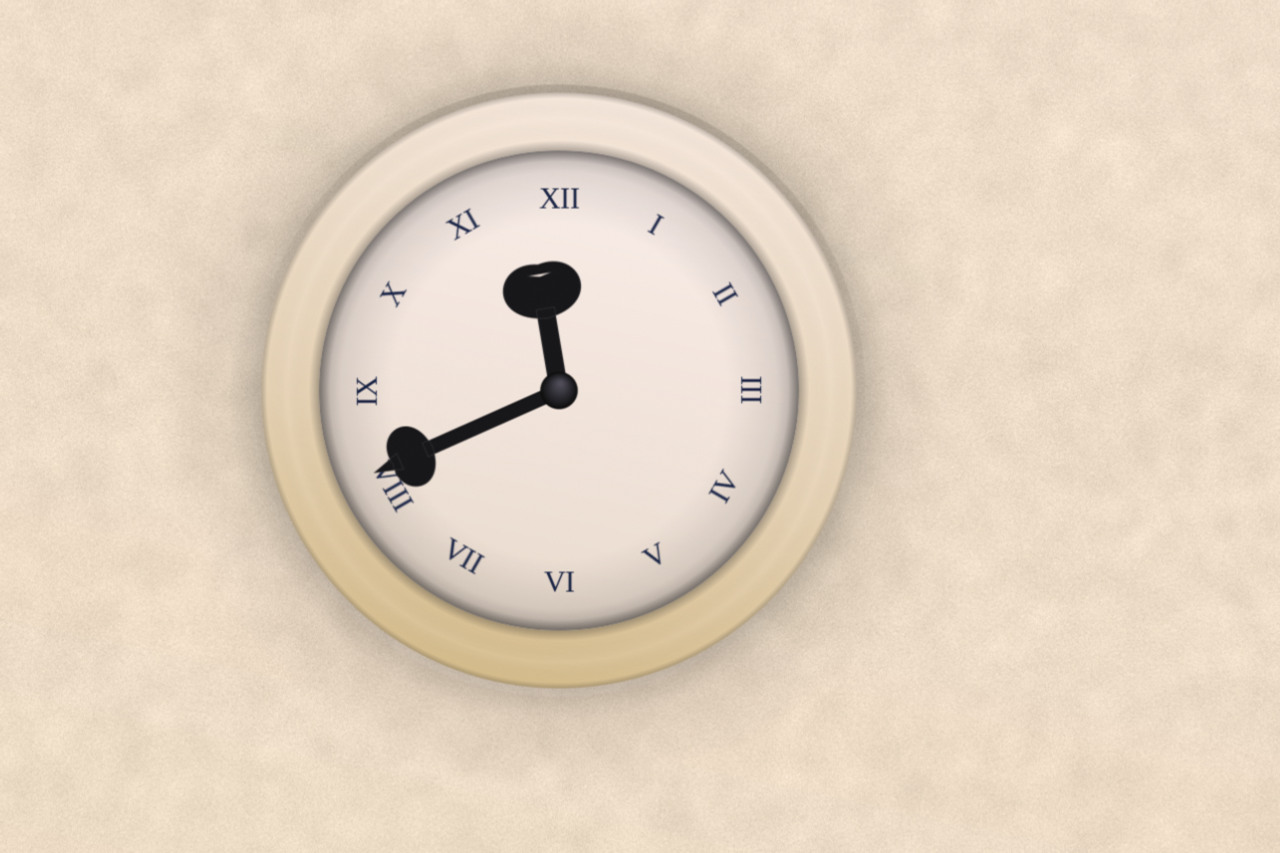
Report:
**11:41**
